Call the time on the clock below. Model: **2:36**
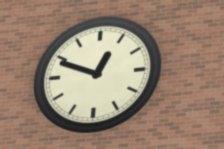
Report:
**12:49**
